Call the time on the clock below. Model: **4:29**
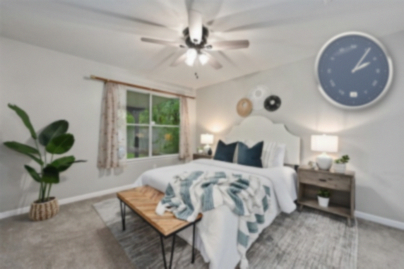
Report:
**2:06**
